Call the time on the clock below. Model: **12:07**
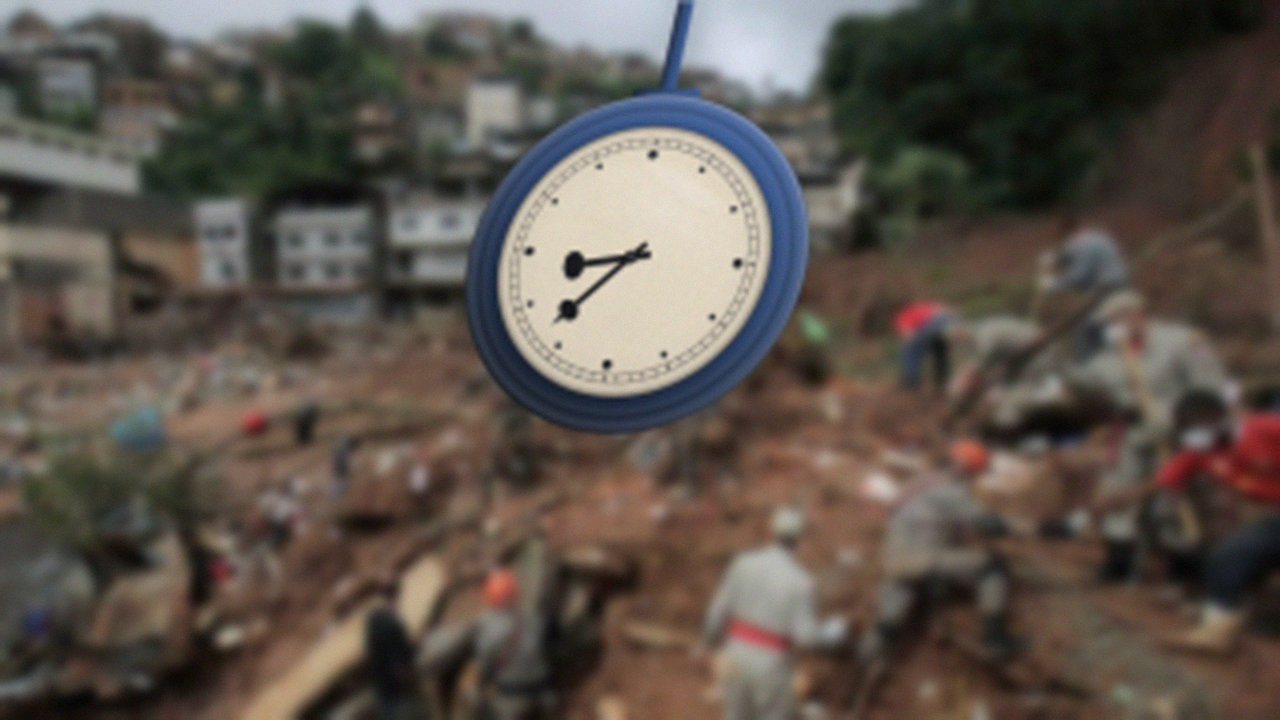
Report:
**8:37**
